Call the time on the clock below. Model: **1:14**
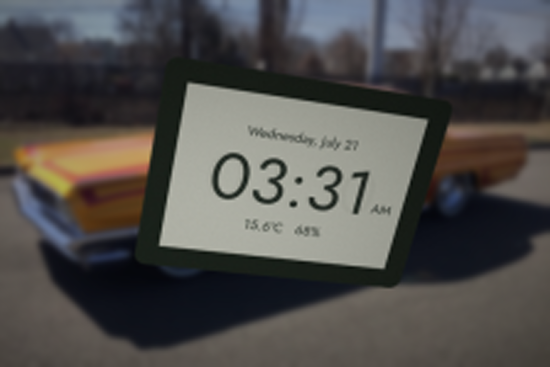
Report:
**3:31**
